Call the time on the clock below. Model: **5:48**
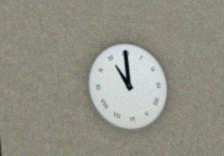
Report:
**11:00**
